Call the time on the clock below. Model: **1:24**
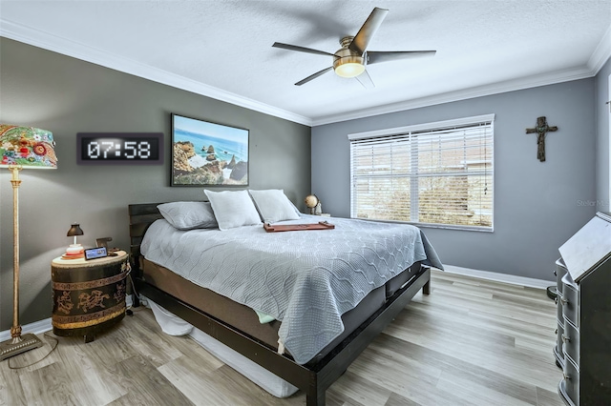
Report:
**7:58**
